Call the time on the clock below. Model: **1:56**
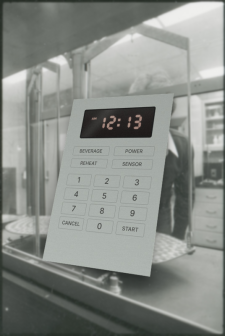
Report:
**12:13**
